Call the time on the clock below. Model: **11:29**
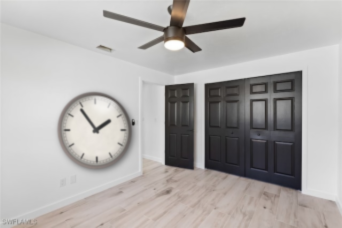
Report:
**1:54**
